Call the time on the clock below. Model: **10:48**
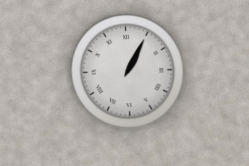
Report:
**1:05**
